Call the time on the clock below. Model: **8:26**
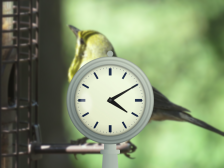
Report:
**4:10**
